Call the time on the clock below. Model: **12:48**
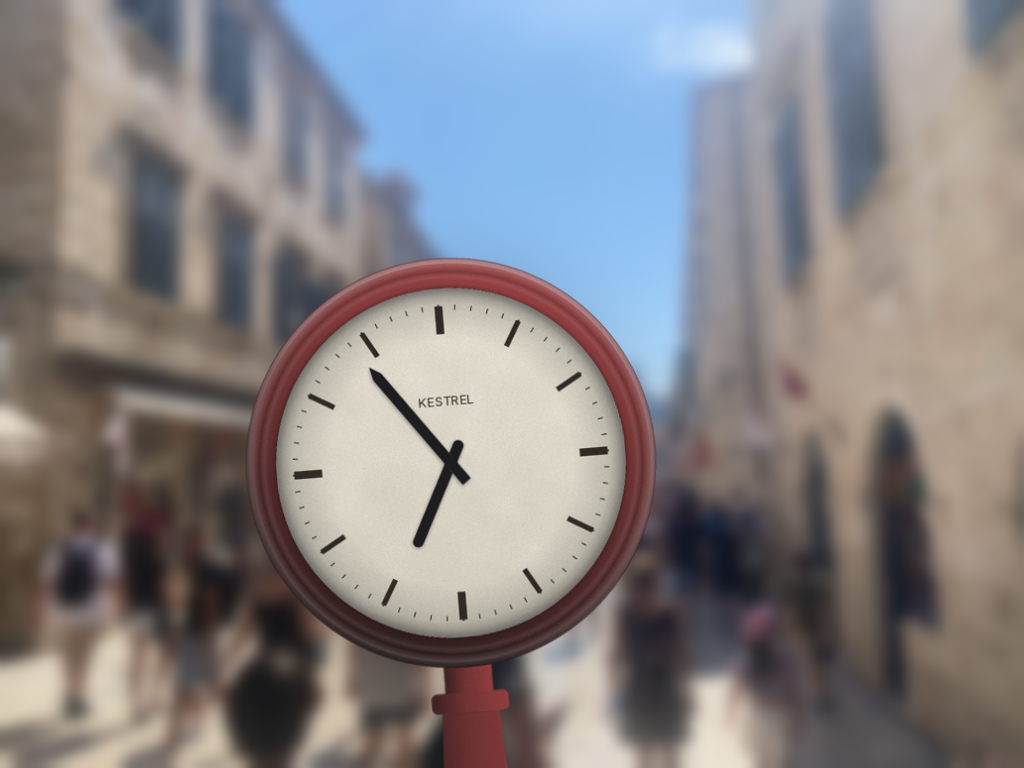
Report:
**6:54**
